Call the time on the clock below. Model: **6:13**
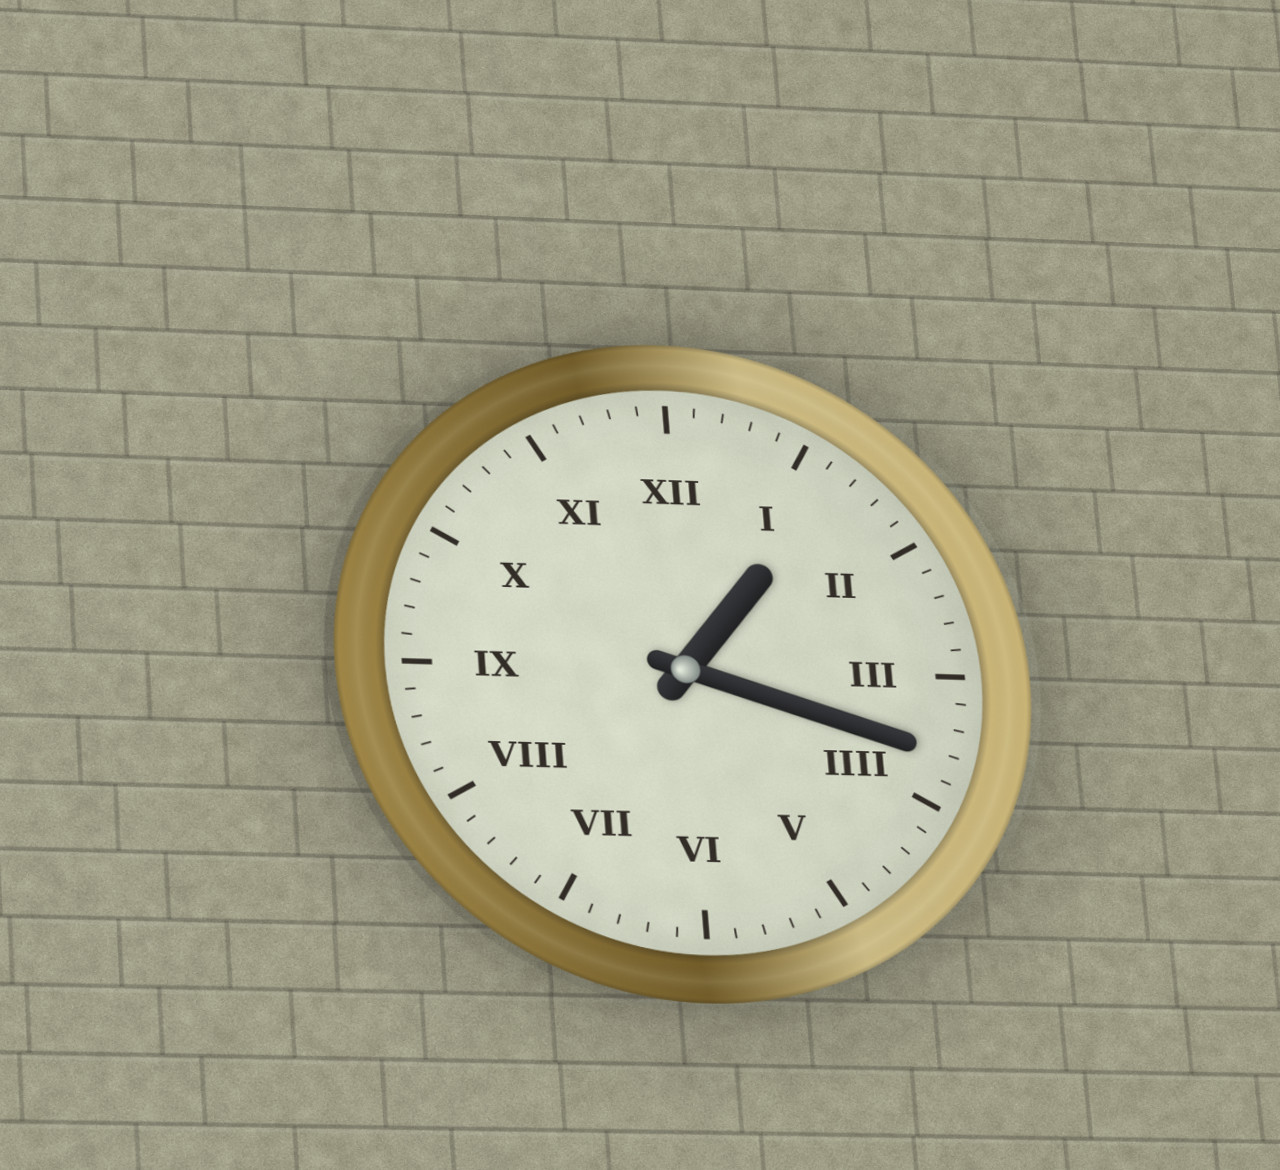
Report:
**1:18**
